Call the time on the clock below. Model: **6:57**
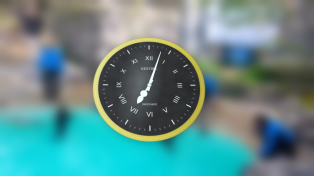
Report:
**7:03**
